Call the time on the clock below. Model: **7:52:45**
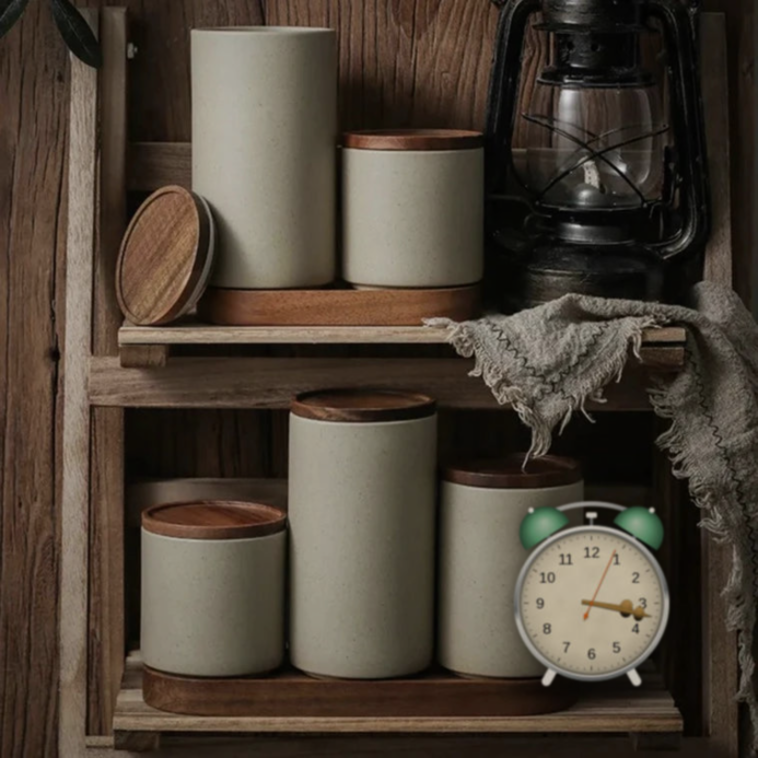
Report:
**3:17:04**
